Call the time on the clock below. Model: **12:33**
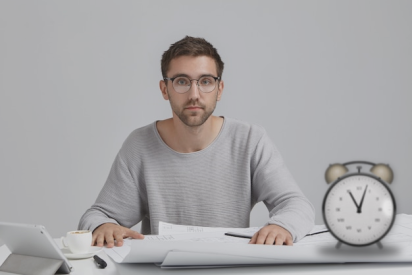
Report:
**11:03**
